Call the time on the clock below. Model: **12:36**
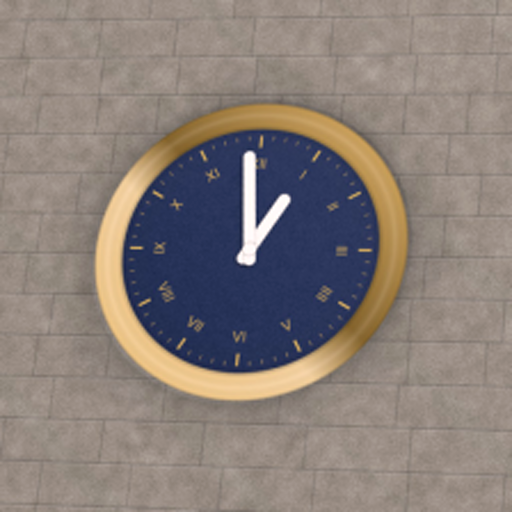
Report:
**12:59**
